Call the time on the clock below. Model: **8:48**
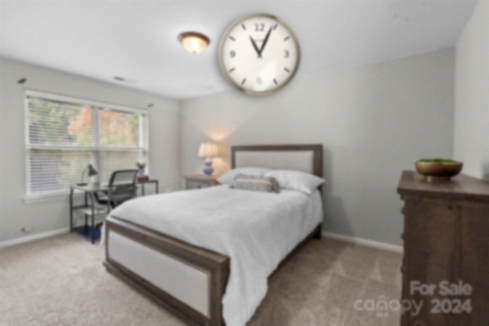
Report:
**11:04**
